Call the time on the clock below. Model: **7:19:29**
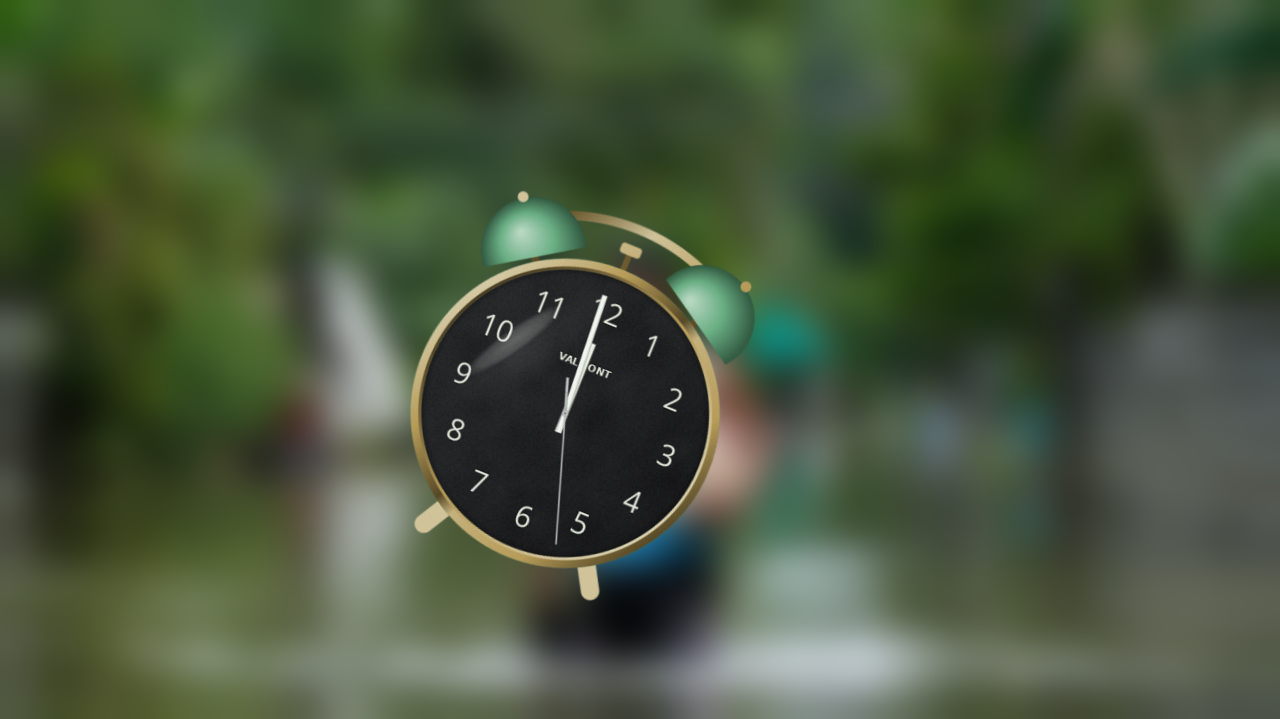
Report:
**11:59:27**
